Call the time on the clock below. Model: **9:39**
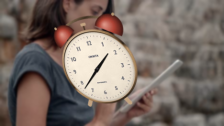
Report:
**1:38**
